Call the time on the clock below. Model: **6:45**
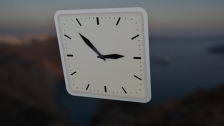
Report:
**2:53**
